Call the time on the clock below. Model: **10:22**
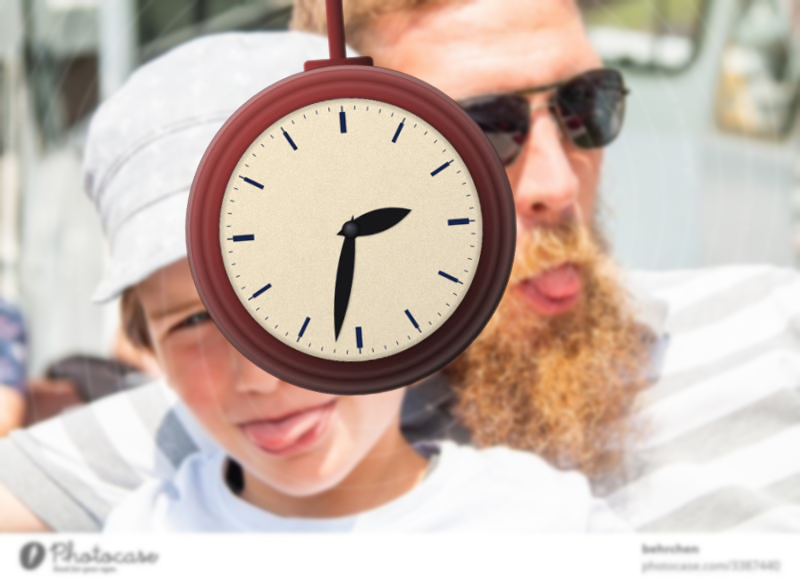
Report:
**2:32**
